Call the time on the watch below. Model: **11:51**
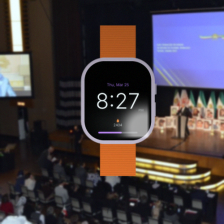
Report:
**8:27**
